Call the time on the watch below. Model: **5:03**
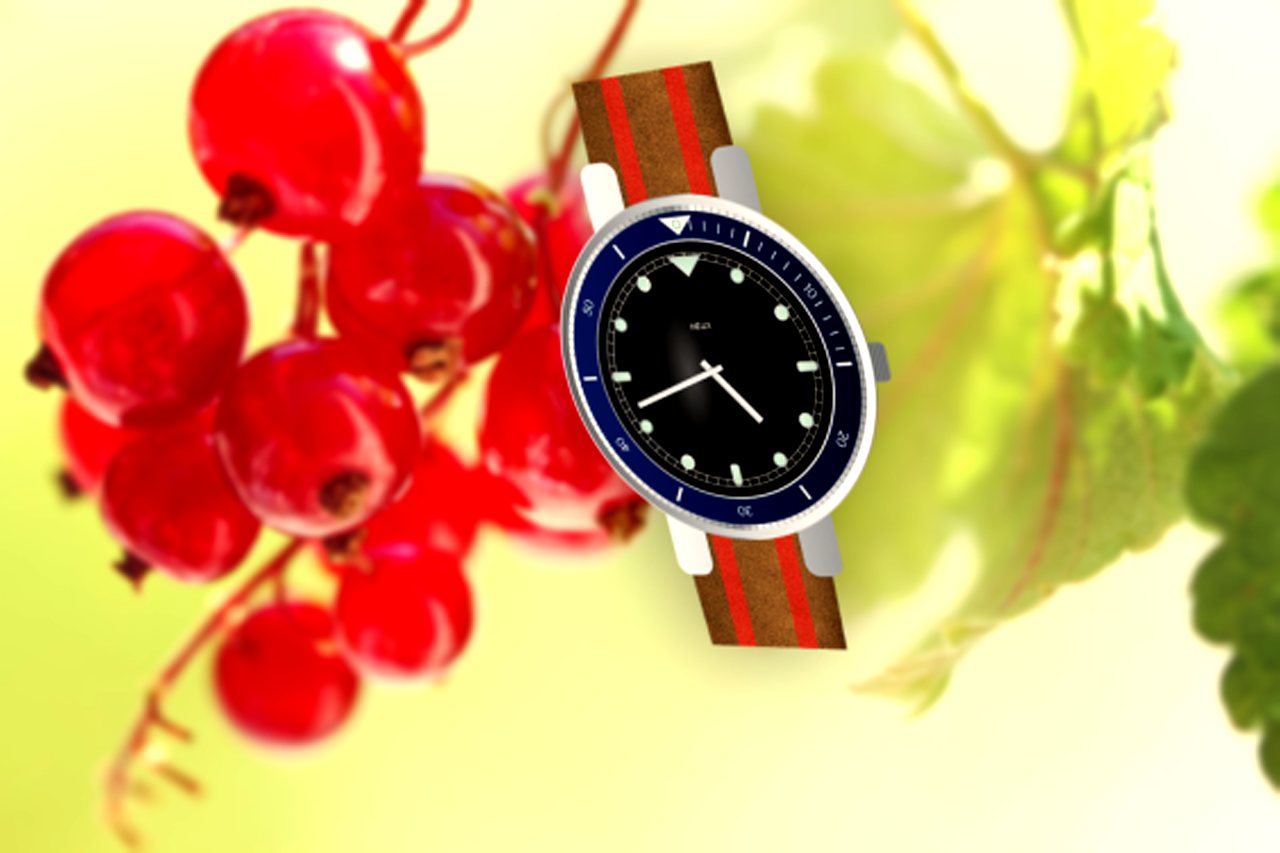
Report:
**4:42**
